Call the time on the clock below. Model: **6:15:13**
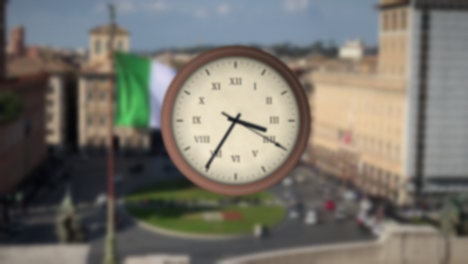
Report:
**3:35:20**
